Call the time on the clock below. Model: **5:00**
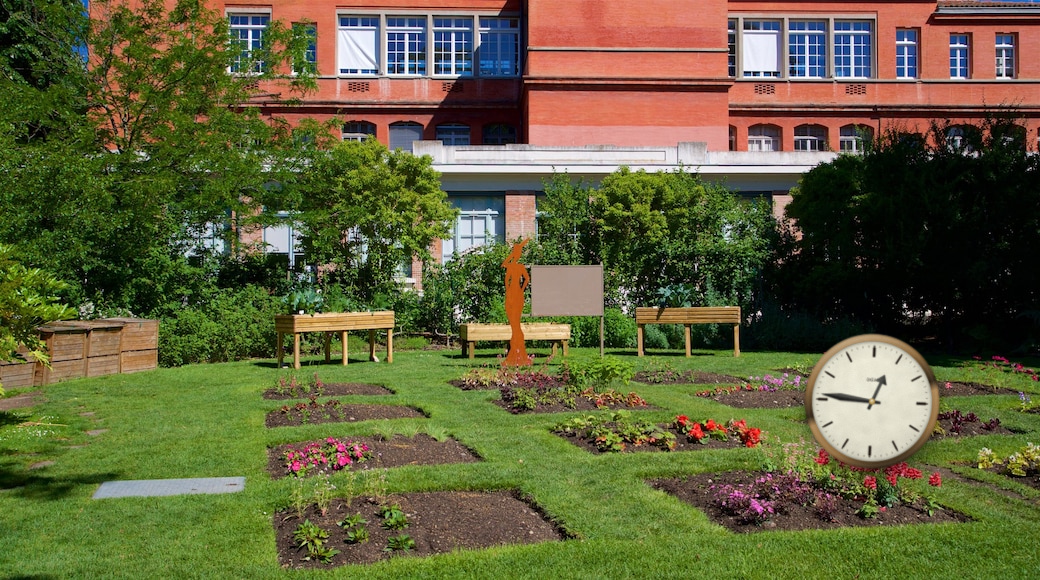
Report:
**12:46**
